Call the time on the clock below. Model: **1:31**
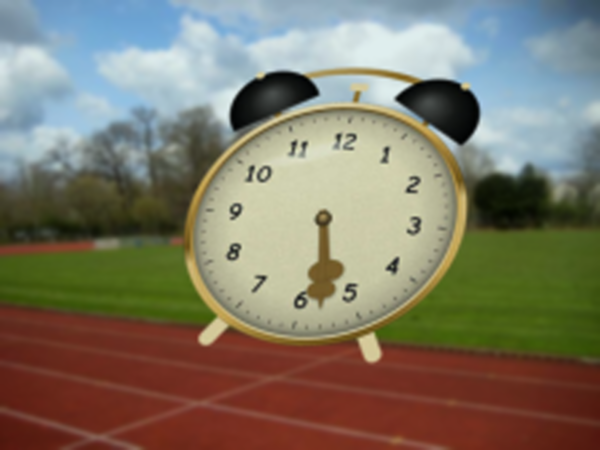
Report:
**5:28**
